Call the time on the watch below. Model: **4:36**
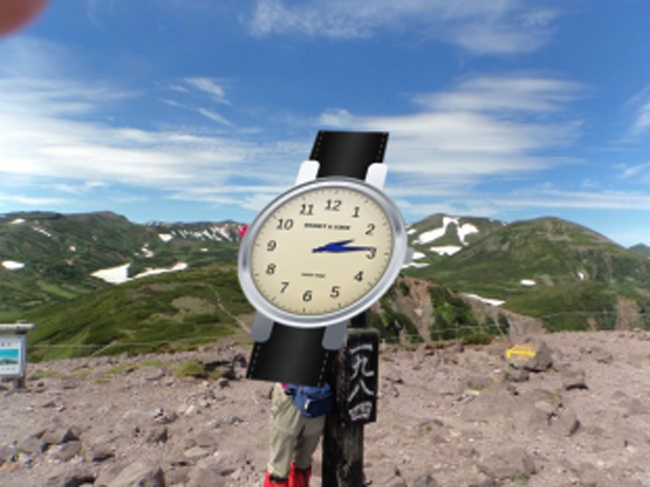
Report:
**2:14**
